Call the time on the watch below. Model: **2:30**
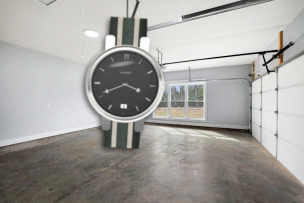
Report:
**3:41**
